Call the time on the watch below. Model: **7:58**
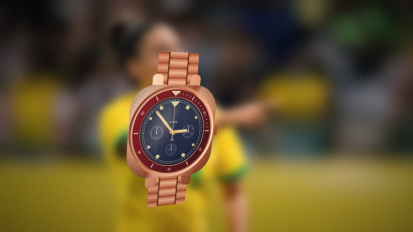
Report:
**2:53**
